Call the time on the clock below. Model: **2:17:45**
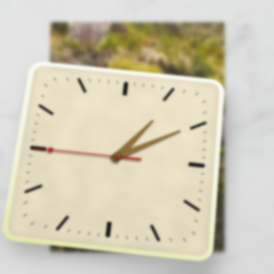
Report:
**1:09:45**
